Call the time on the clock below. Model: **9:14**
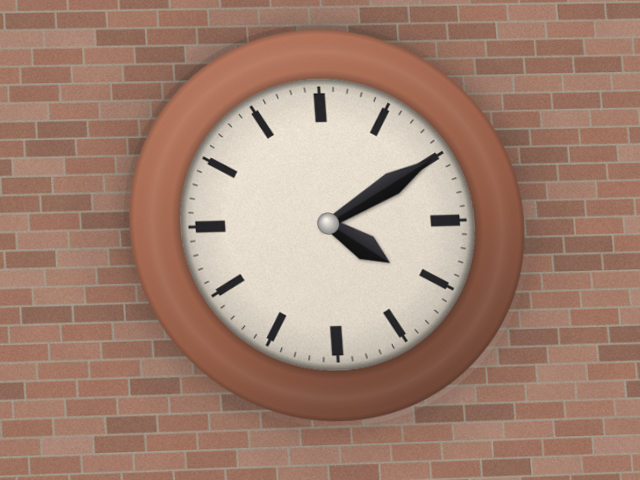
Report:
**4:10**
